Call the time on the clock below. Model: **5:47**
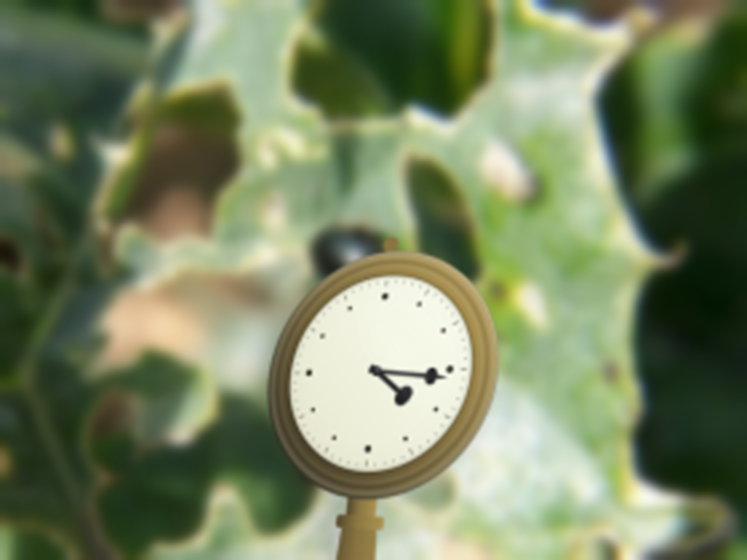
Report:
**4:16**
